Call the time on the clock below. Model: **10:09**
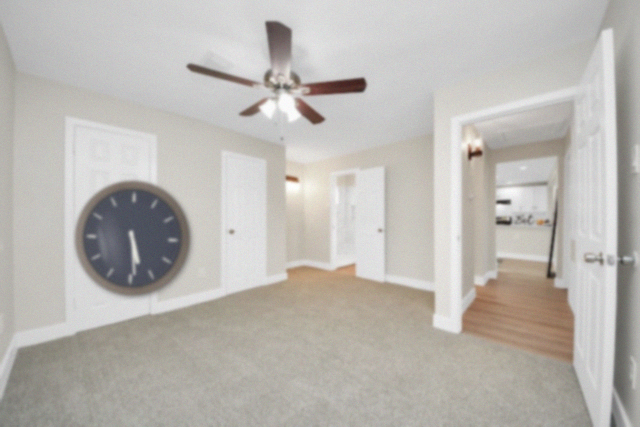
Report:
**5:29**
